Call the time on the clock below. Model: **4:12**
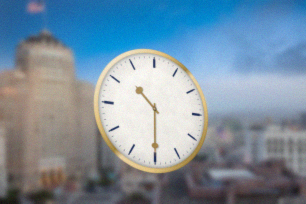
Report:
**10:30**
